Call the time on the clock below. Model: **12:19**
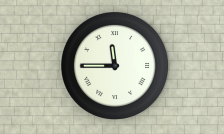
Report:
**11:45**
